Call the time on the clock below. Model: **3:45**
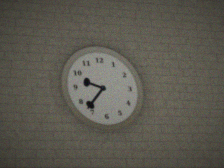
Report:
**9:37**
